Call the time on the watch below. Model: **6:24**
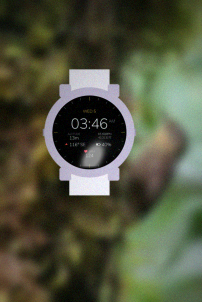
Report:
**3:46**
